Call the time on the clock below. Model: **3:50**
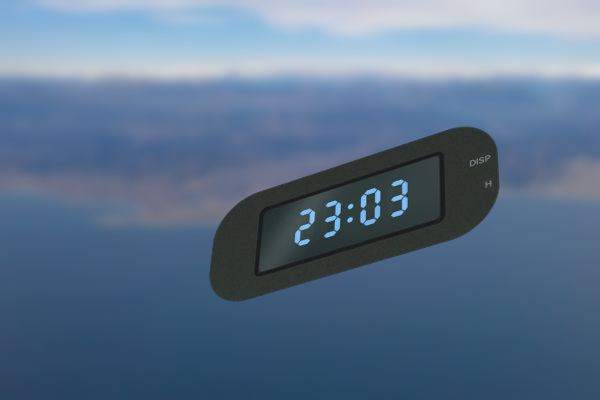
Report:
**23:03**
